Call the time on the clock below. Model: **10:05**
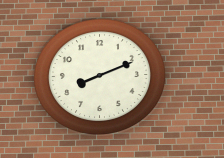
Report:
**8:11**
